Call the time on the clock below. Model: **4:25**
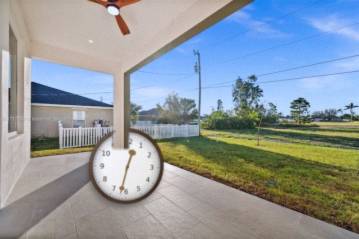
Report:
**12:32**
